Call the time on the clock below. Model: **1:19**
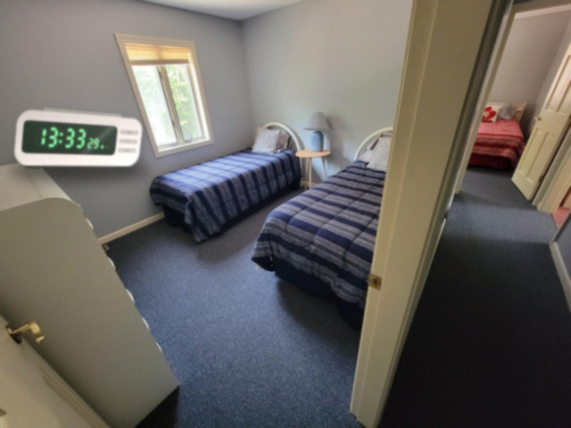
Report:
**13:33**
